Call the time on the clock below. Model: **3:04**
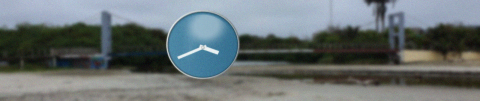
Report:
**3:41**
